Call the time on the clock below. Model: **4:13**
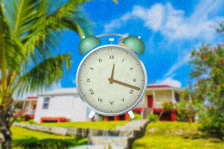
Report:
**12:18**
